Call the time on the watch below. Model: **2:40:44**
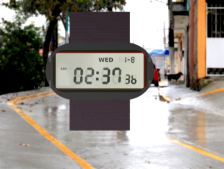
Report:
**2:37:36**
